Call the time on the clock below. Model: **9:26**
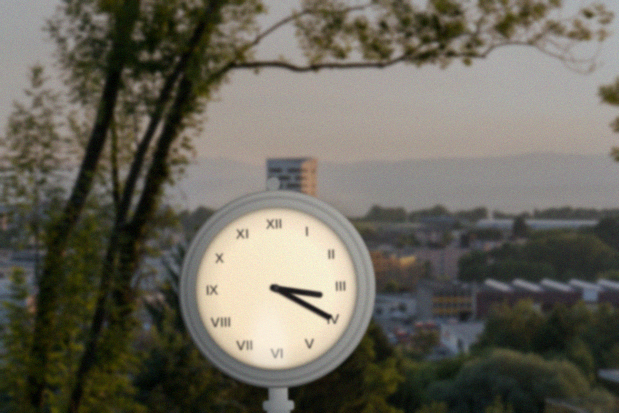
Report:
**3:20**
